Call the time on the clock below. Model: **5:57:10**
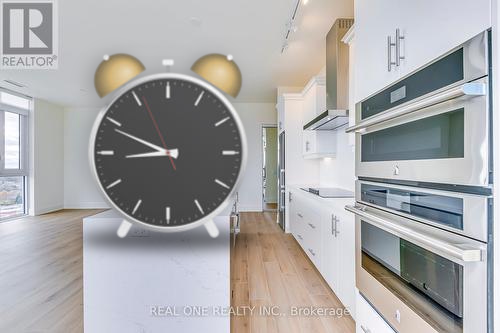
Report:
**8:48:56**
